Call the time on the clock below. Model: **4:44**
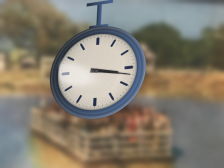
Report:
**3:17**
